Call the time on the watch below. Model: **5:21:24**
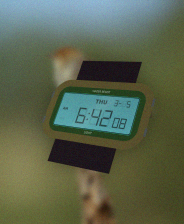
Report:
**6:42:08**
